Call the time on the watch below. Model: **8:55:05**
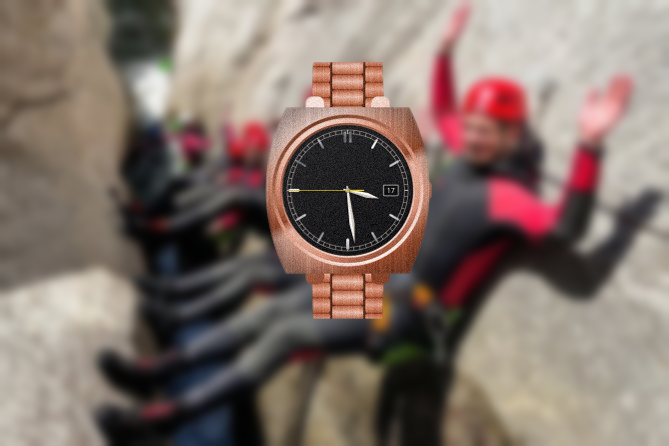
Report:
**3:28:45**
